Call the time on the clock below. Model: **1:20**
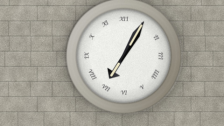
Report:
**7:05**
